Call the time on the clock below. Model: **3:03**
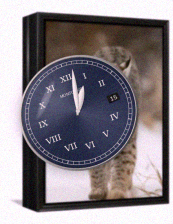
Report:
**1:02**
